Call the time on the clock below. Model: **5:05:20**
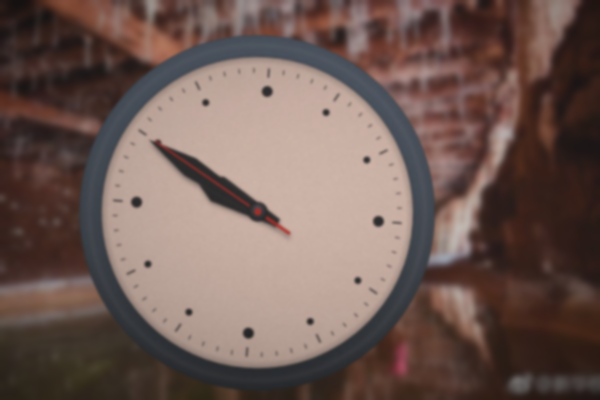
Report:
**9:49:50**
